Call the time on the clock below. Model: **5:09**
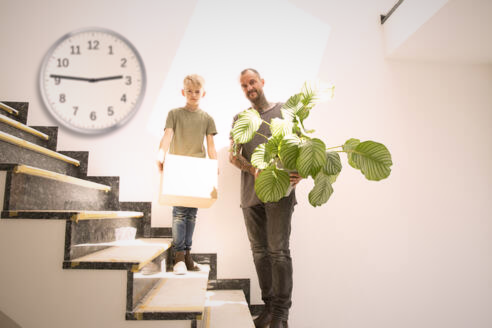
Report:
**2:46**
